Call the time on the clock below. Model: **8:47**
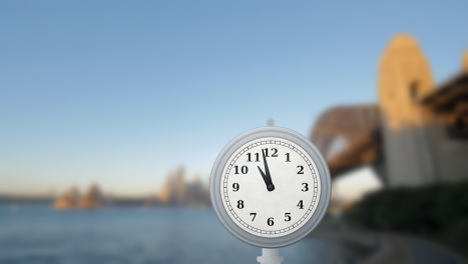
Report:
**10:58**
